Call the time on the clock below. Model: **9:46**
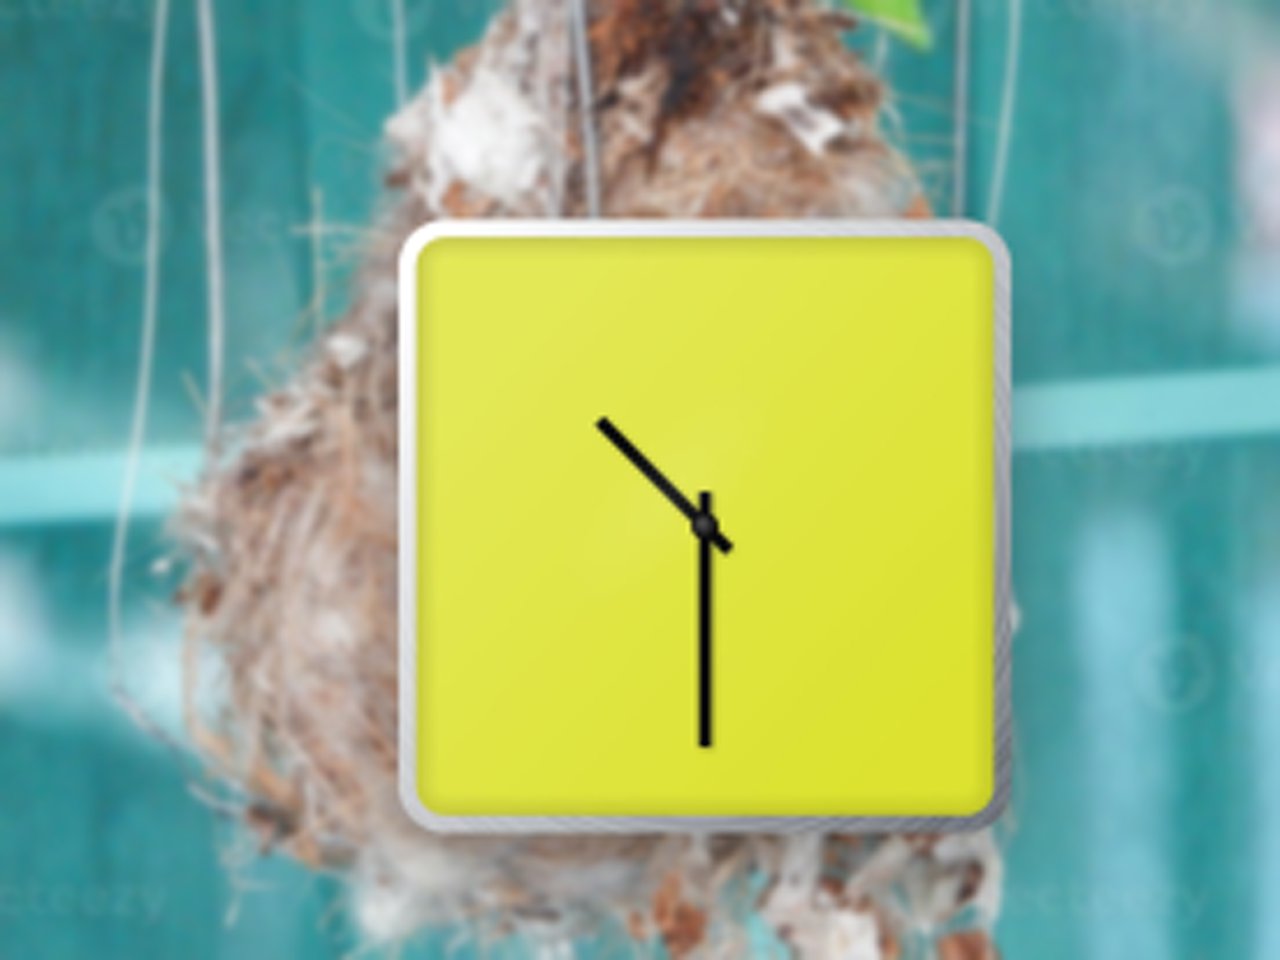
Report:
**10:30**
